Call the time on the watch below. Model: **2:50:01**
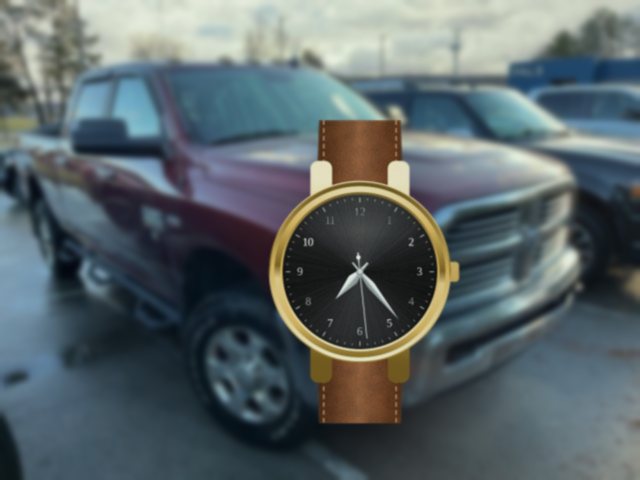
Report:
**7:23:29**
